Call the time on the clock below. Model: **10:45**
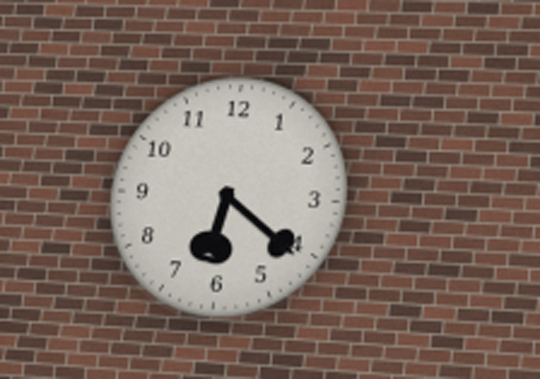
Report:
**6:21**
